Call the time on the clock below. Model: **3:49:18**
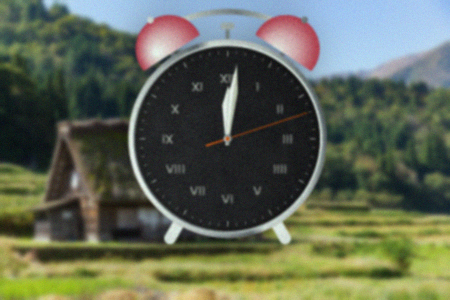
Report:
**12:01:12**
